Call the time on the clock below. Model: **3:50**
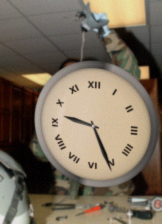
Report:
**9:26**
